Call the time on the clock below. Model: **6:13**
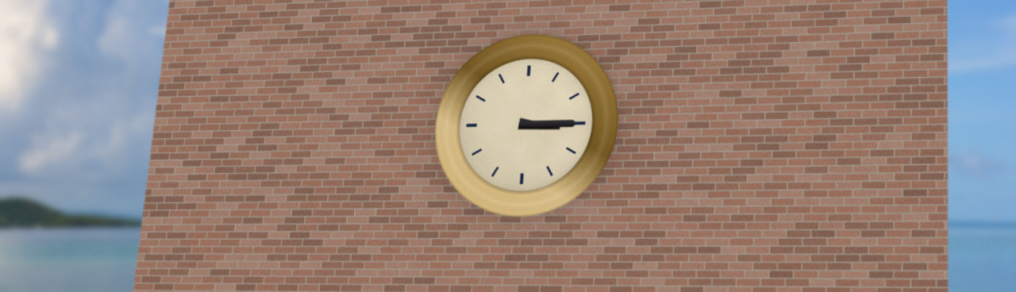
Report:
**3:15**
